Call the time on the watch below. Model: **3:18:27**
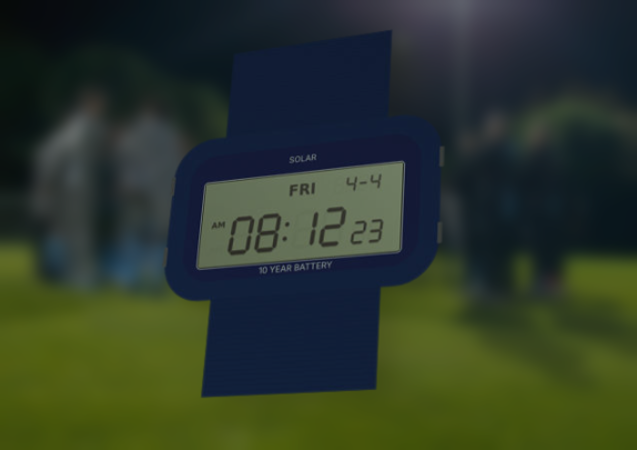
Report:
**8:12:23**
